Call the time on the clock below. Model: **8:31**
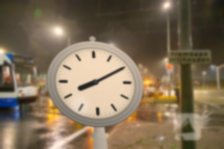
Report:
**8:10**
